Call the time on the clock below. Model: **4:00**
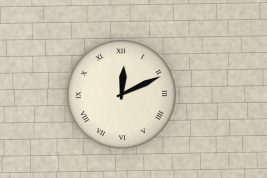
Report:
**12:11**
